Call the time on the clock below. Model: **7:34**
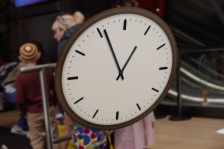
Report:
**12:56**
